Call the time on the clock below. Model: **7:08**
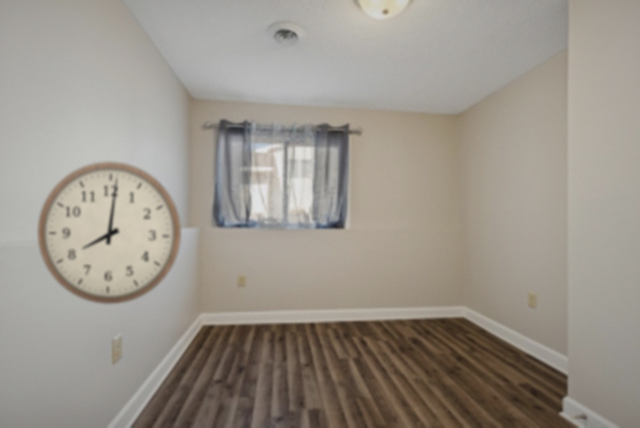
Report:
**8:01**
